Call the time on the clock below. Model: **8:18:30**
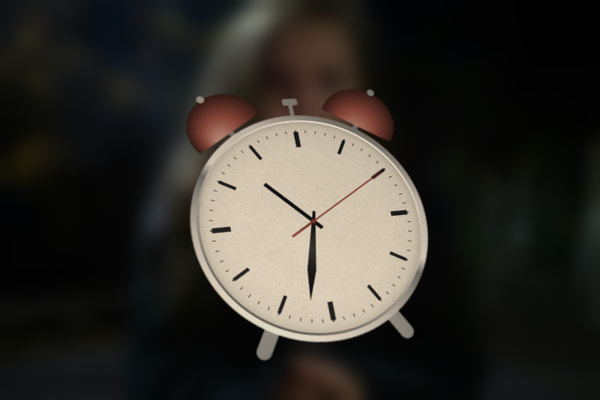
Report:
**10:32:10**
